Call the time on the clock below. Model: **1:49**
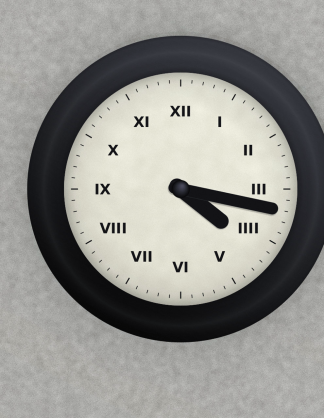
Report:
**4:17**
